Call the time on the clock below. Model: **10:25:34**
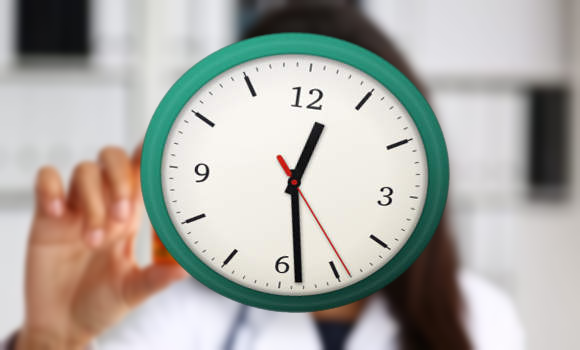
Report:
**12:28:24**
